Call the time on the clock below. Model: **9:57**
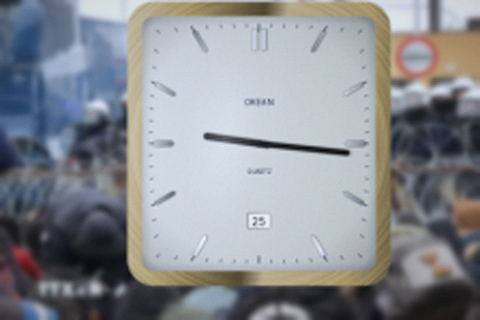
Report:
**9:16**
